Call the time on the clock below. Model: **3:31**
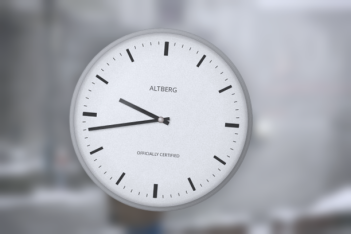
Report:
**9:43**
